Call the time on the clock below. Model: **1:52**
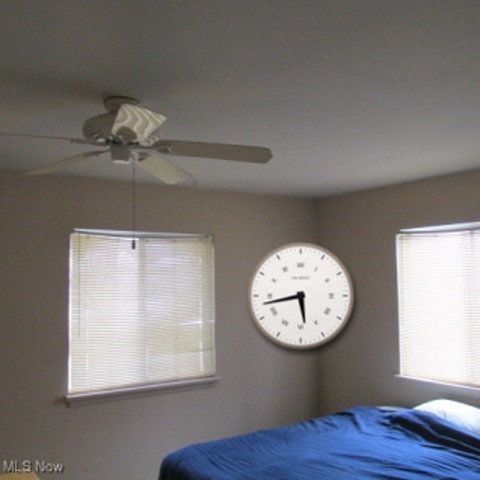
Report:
**5:43**
